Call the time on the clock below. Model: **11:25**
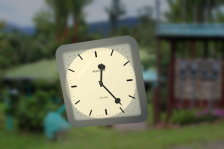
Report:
**12:24**
